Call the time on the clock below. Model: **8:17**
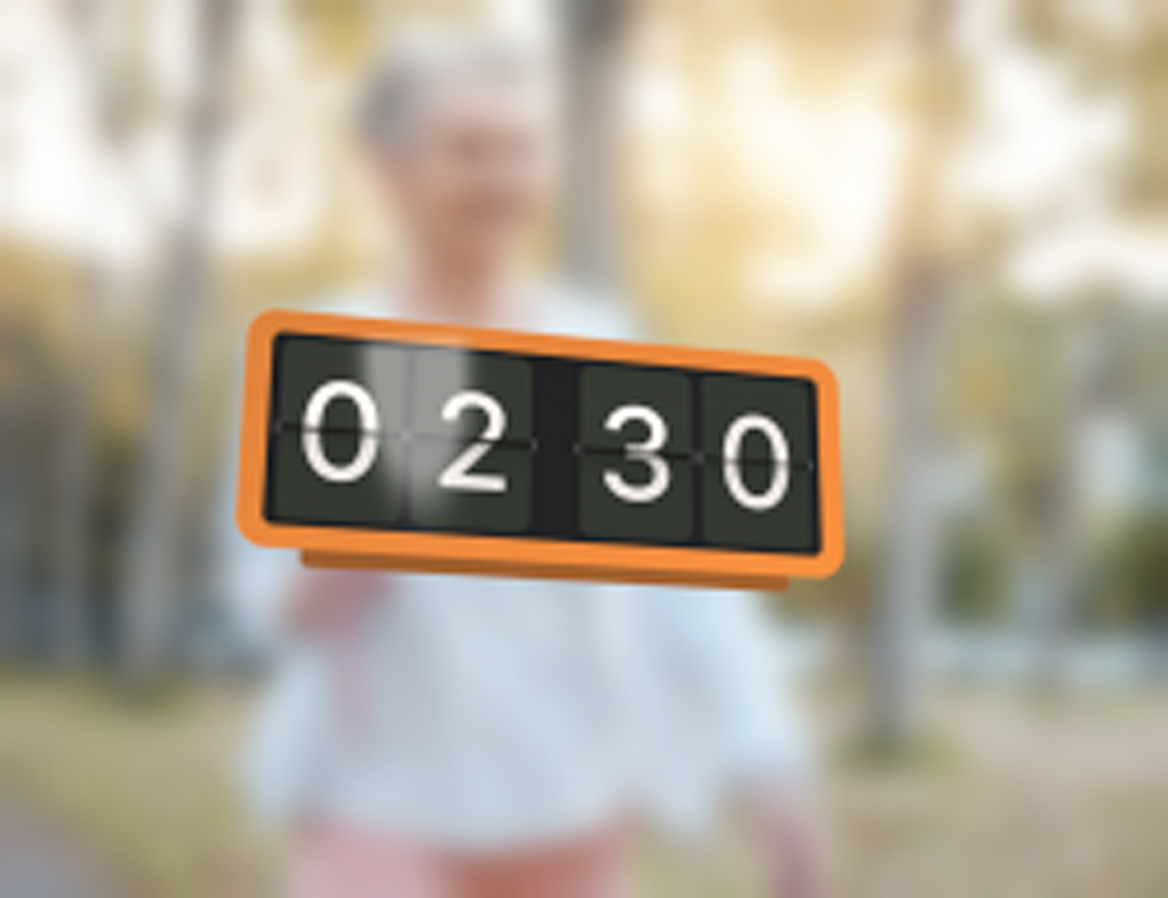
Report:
**2:30**
